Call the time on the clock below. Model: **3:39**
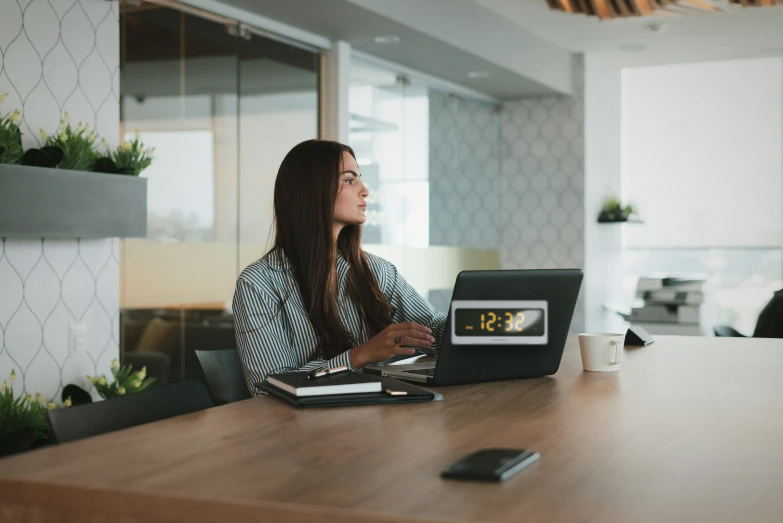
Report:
**12:32**
